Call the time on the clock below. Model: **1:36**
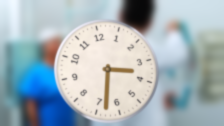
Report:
**3:33**
